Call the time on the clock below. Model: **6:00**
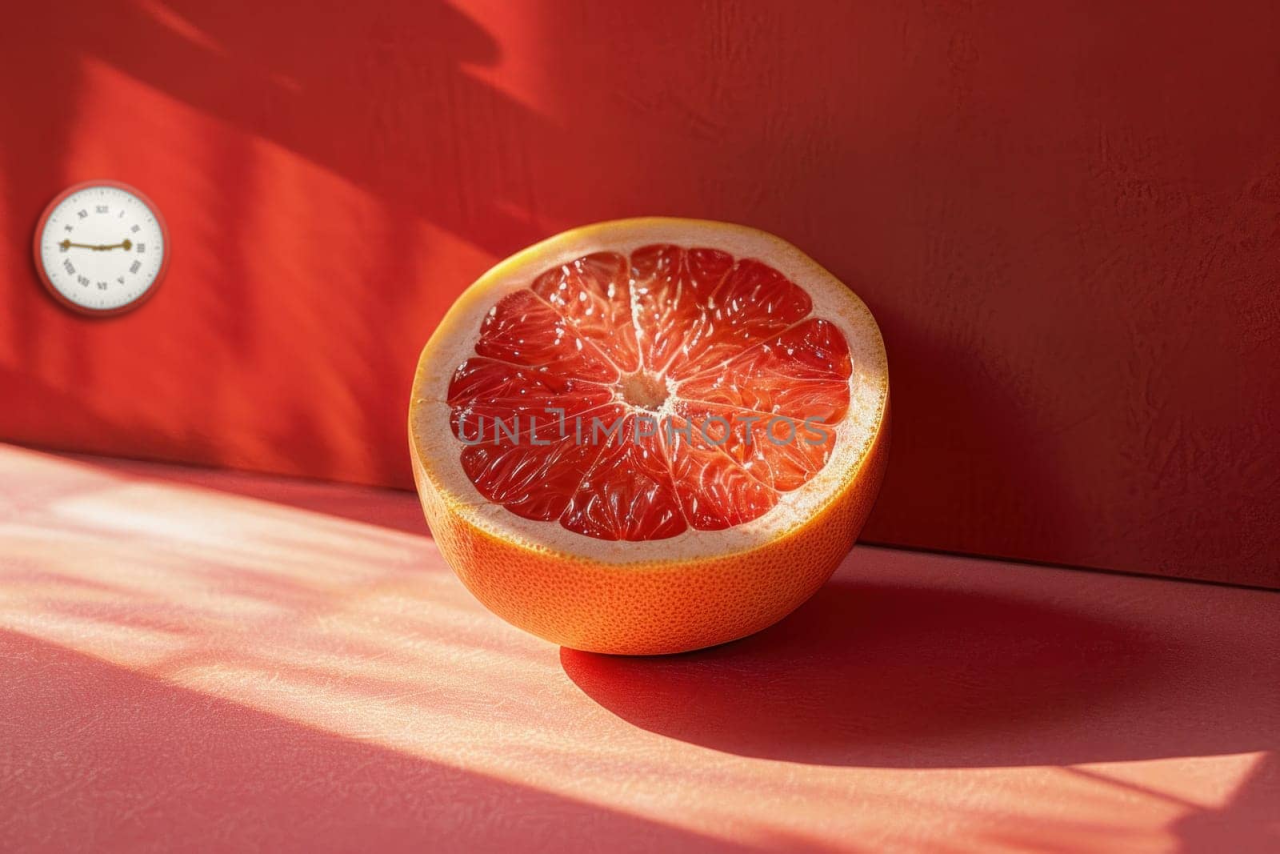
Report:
**2:46**
